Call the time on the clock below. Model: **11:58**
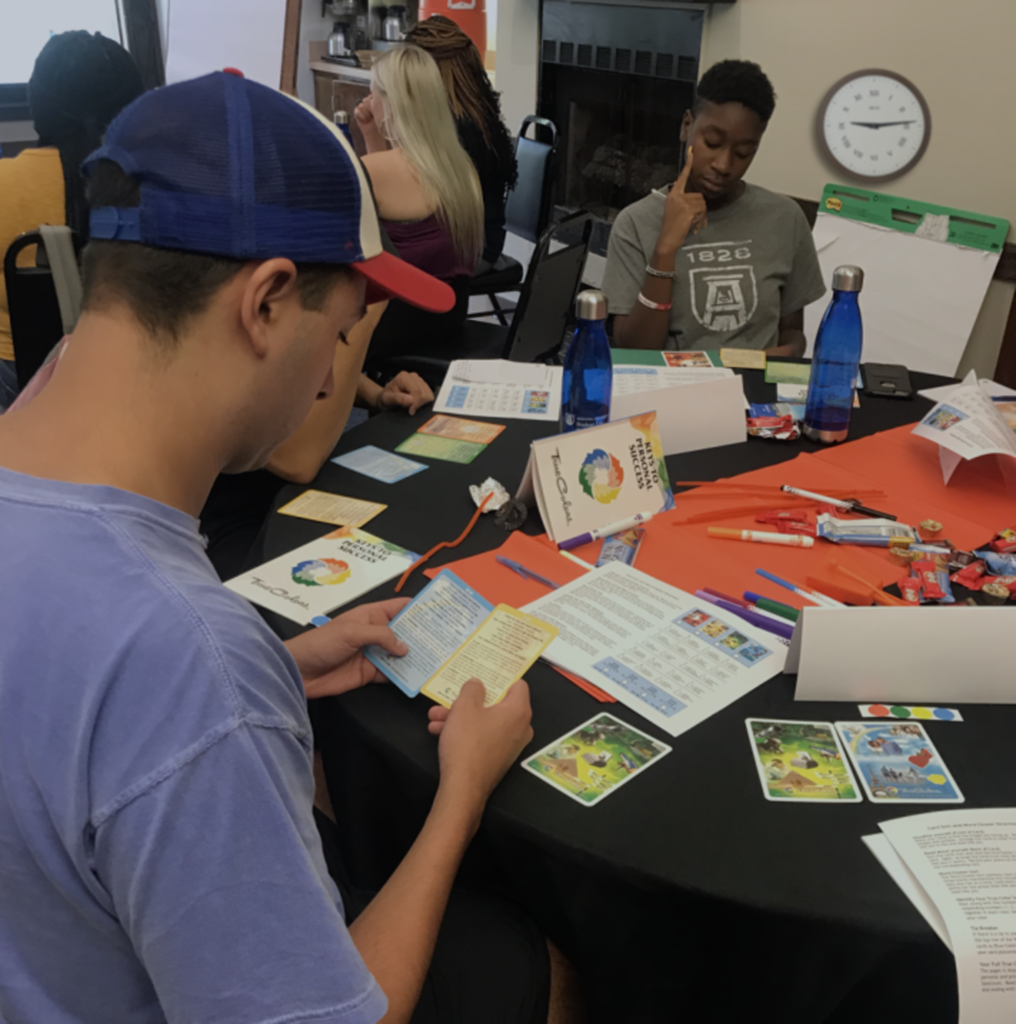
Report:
**9:14**
